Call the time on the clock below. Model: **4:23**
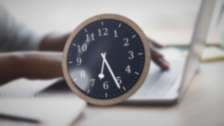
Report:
**6:26**
